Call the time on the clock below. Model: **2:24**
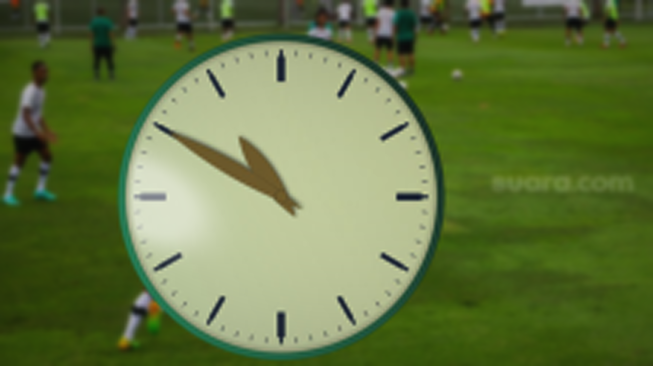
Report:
**10:50**
